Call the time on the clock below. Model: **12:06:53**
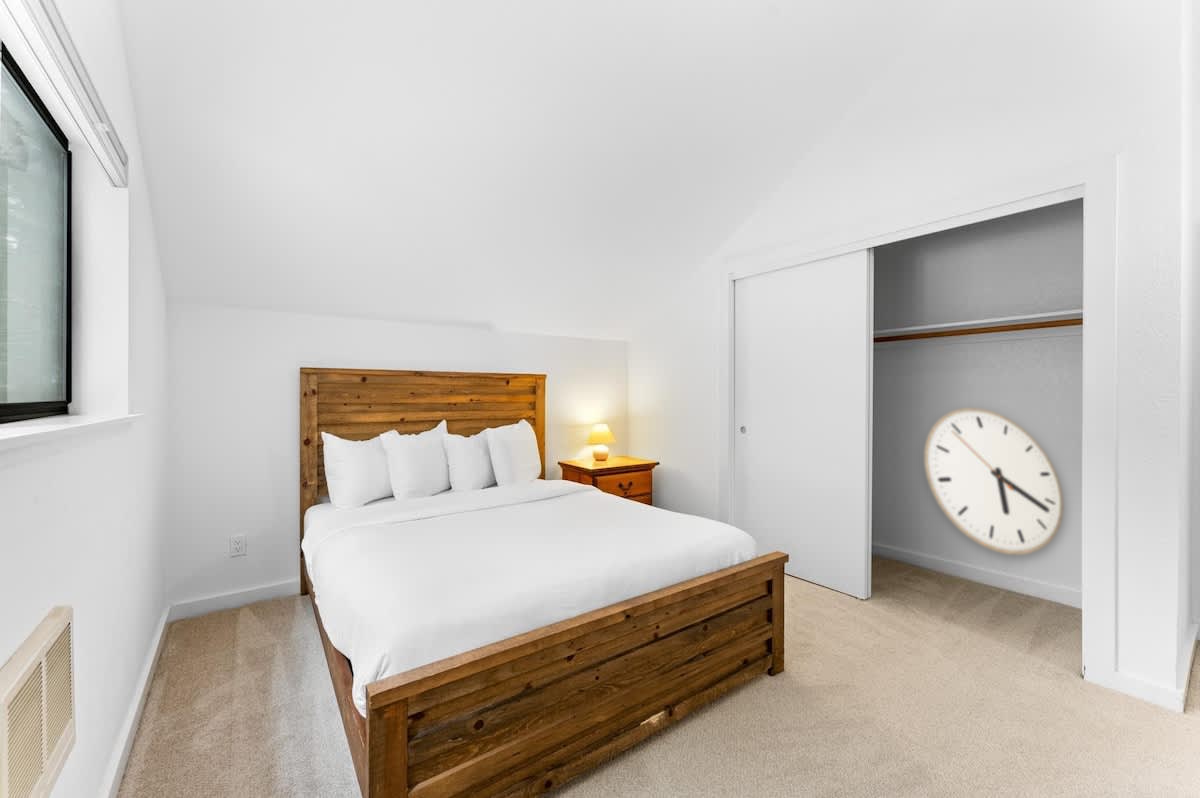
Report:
**6:21:54**
